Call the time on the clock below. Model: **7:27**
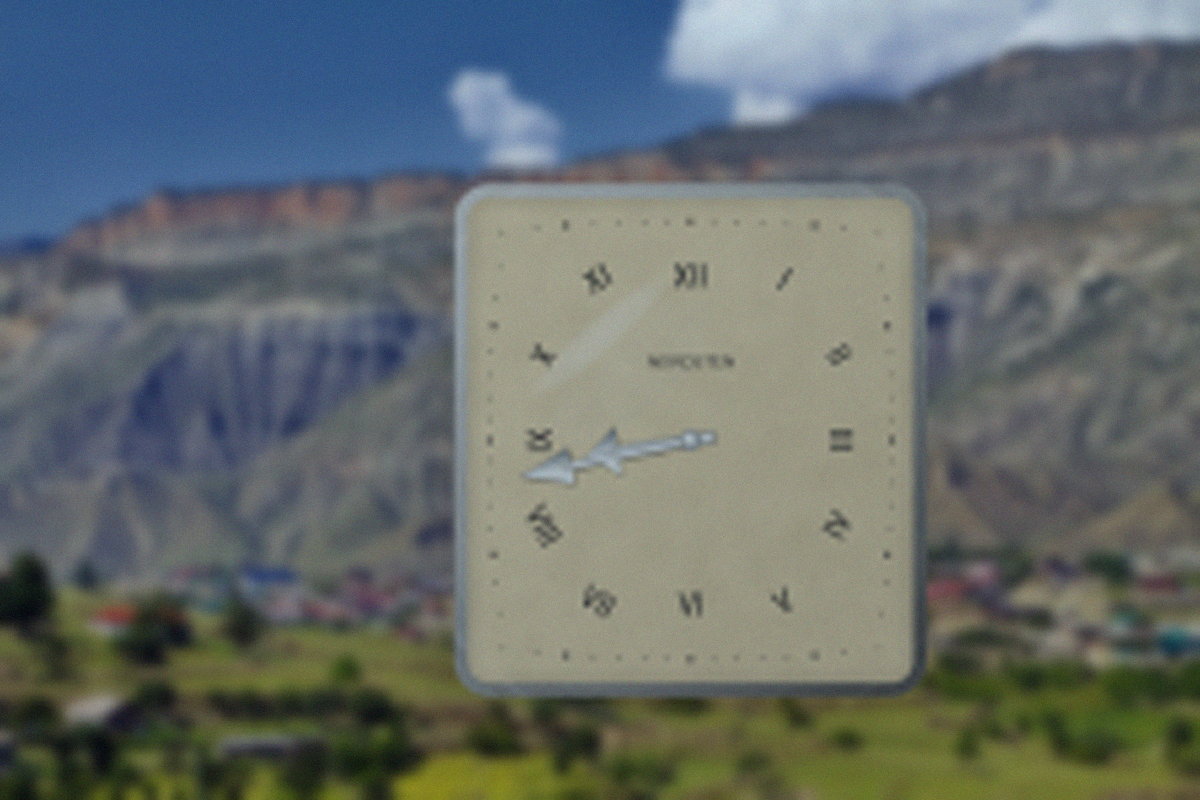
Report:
**8:43**
